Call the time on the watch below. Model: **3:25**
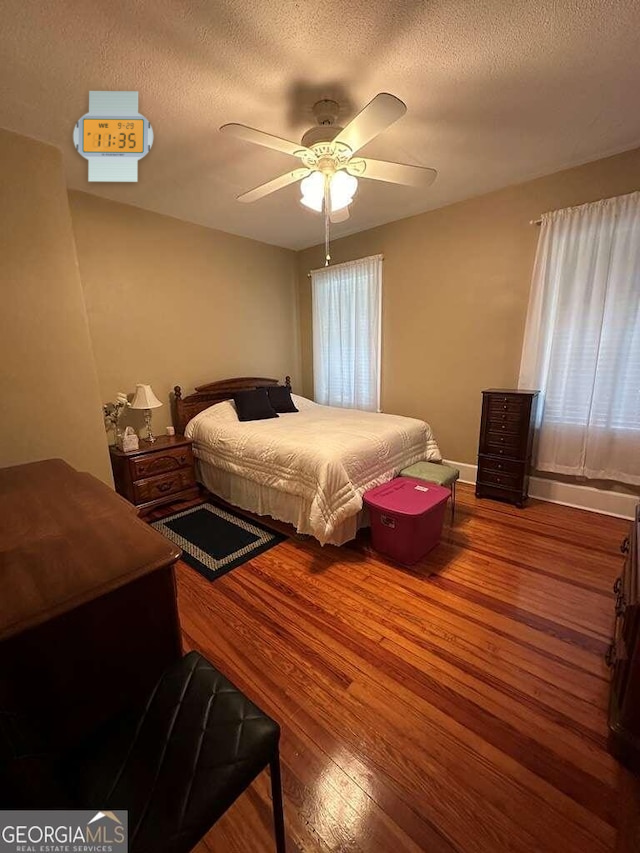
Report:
**11:35**
